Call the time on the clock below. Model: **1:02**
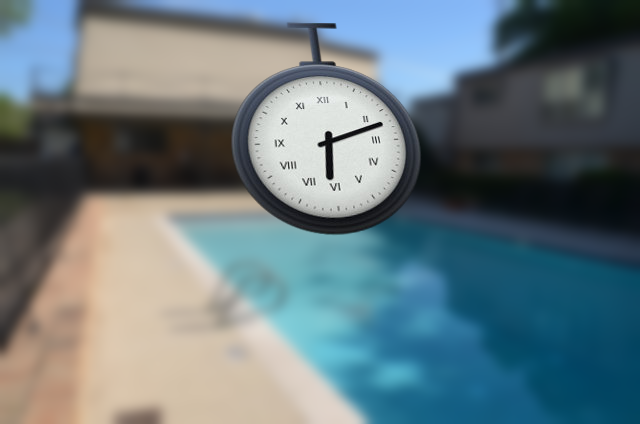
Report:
**6:12**
